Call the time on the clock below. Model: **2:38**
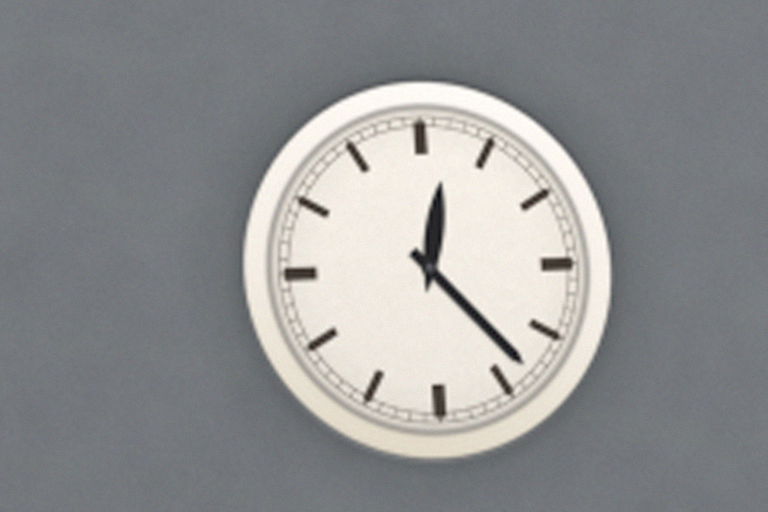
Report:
**12:23**
